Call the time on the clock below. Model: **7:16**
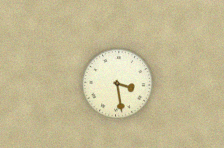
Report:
**3:28**
